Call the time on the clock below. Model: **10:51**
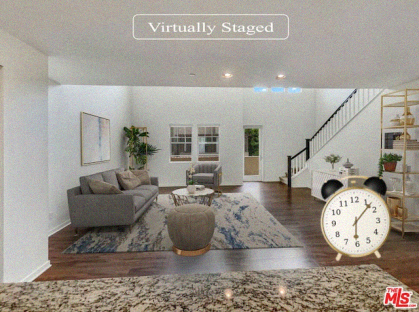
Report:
**6:07**
